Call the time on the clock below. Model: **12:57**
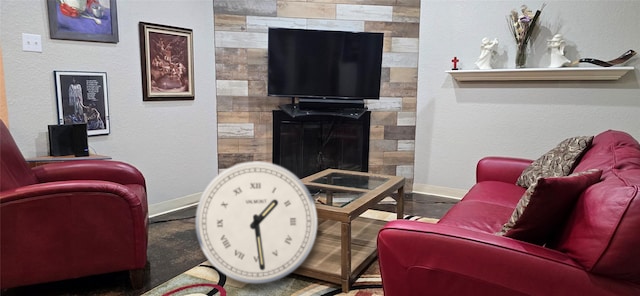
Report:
**1:29**
